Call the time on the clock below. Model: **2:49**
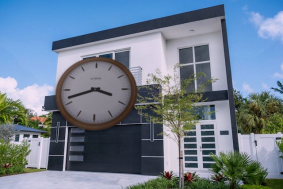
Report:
**3:42**
